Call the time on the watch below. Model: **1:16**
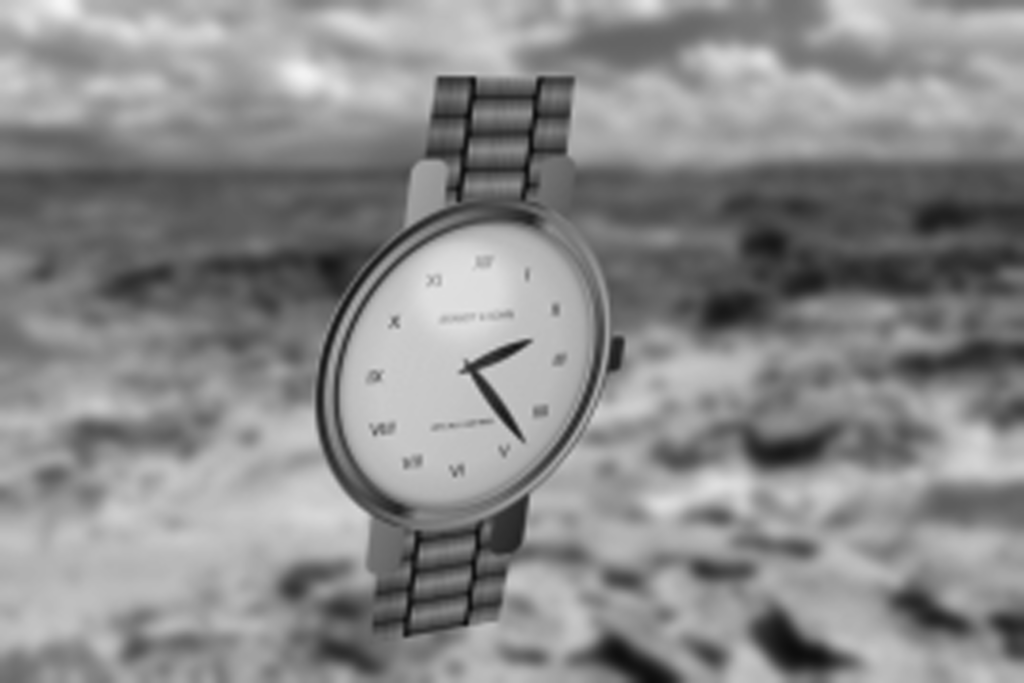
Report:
**2:23**
